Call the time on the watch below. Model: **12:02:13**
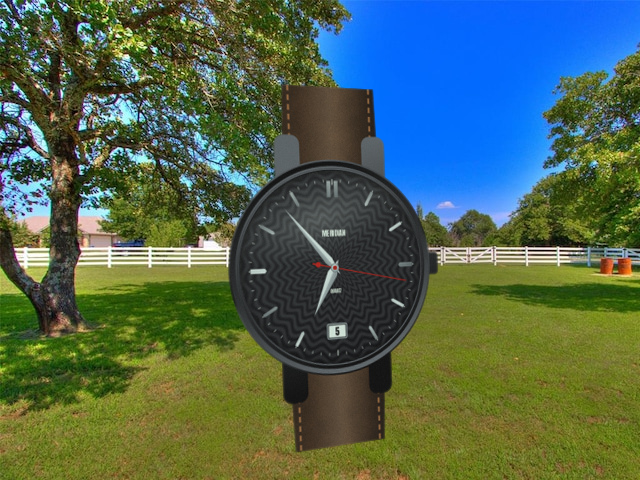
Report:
**6:53:17**
